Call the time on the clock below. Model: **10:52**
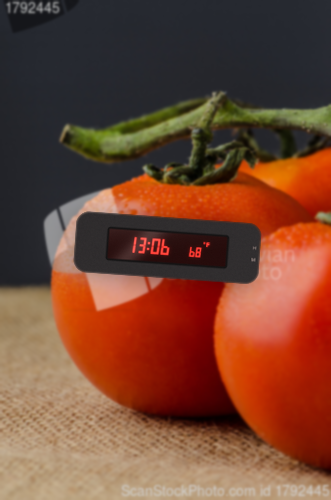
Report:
**13:06**
